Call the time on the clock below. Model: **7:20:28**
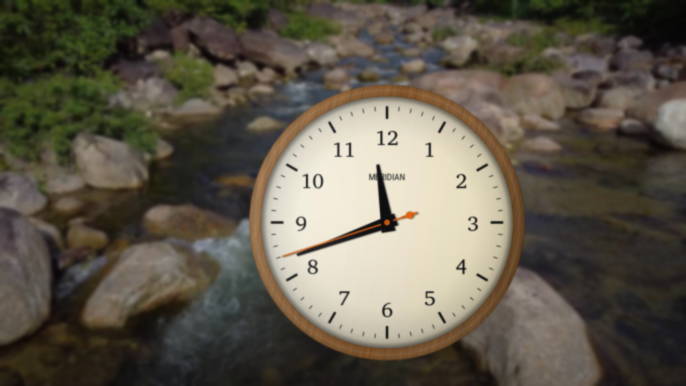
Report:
**11:41:42**
